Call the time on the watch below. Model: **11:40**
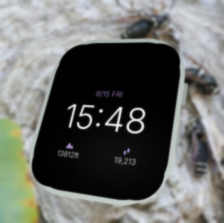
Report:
**15:48**
